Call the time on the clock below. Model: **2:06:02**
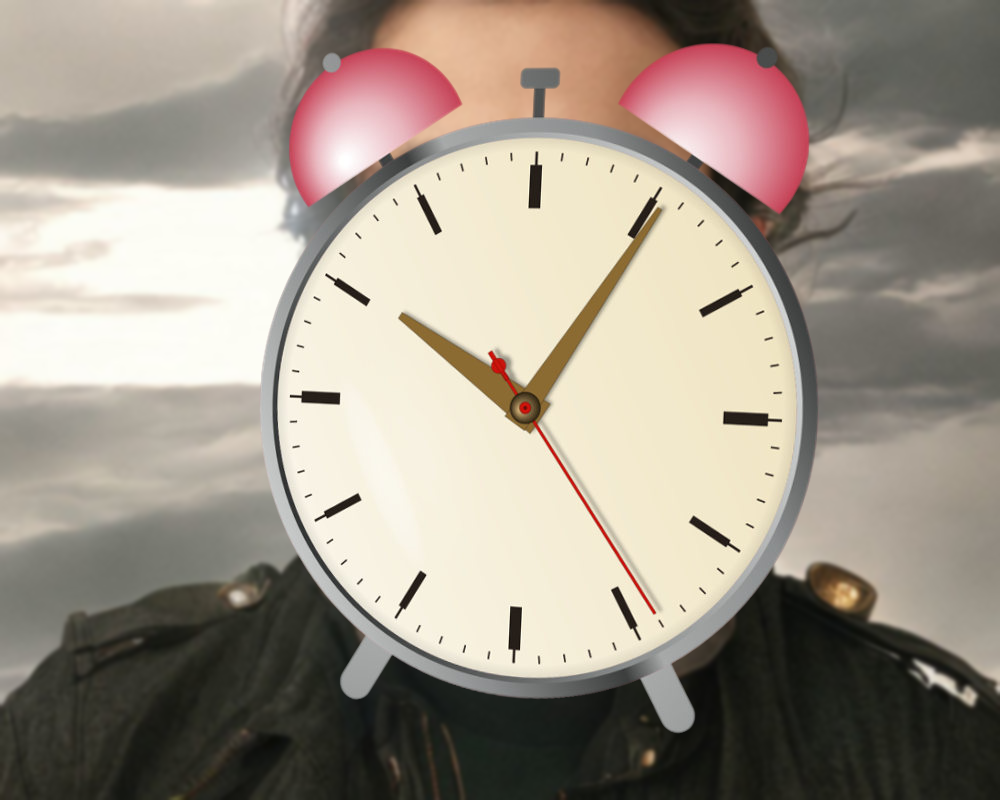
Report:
**10:05:24**
